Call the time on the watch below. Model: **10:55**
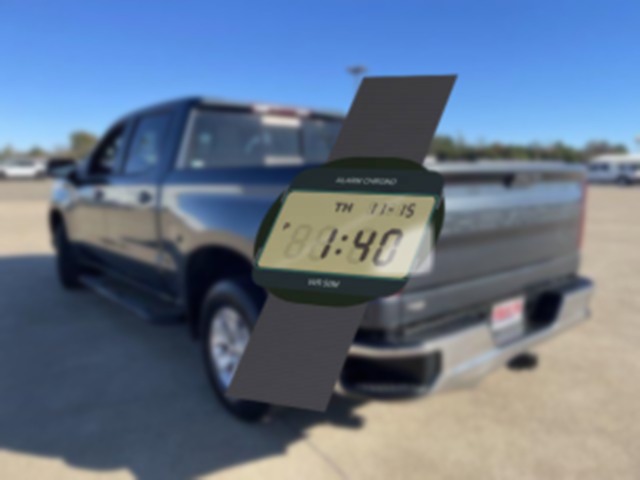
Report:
**1:40**
